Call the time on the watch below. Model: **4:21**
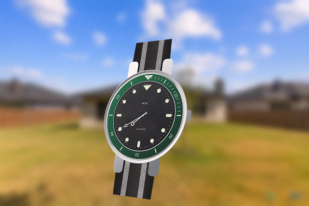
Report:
**7:40**
